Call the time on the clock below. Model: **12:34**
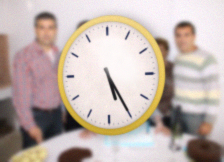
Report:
**5:25**
